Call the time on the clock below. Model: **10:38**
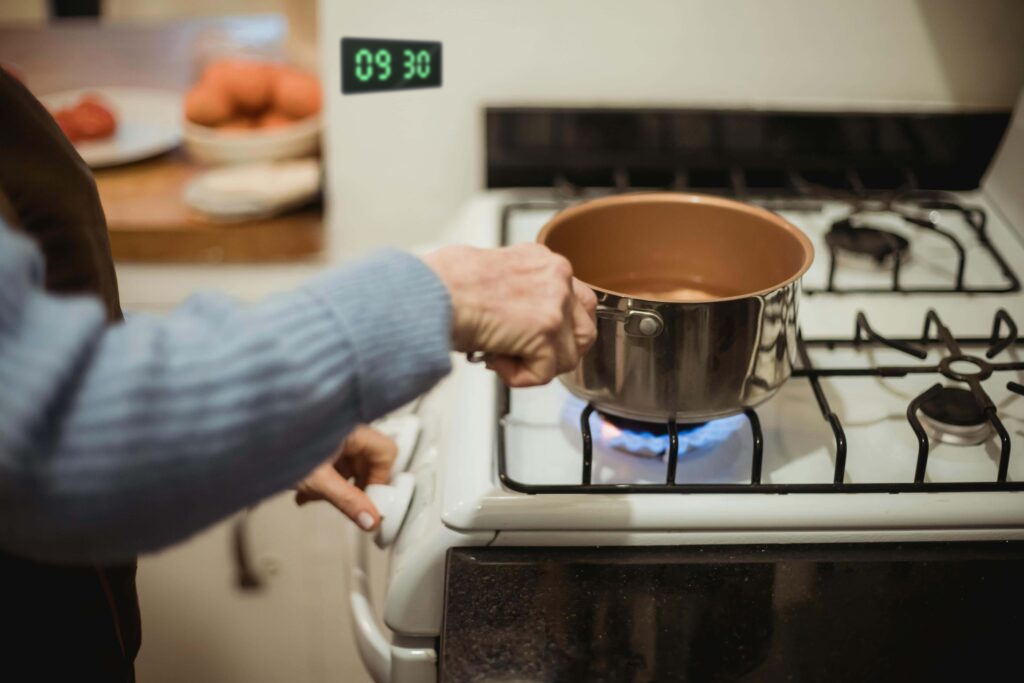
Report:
**9:30**
